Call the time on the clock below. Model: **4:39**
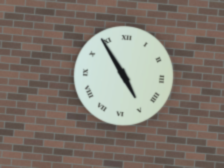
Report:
**4:54**
